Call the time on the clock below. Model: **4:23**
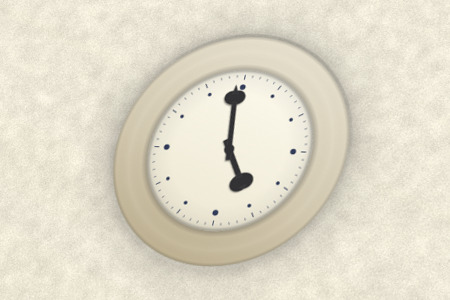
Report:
**4:59**
